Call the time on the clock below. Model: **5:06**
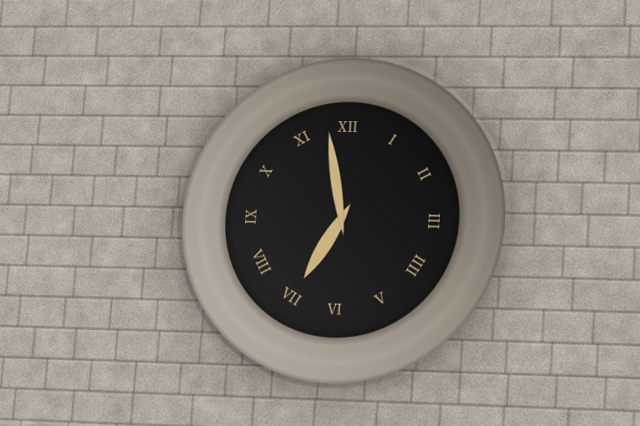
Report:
**6:58**
